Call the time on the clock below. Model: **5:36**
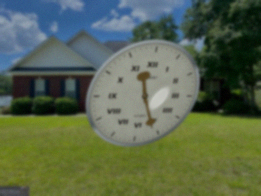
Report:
**11:26**
